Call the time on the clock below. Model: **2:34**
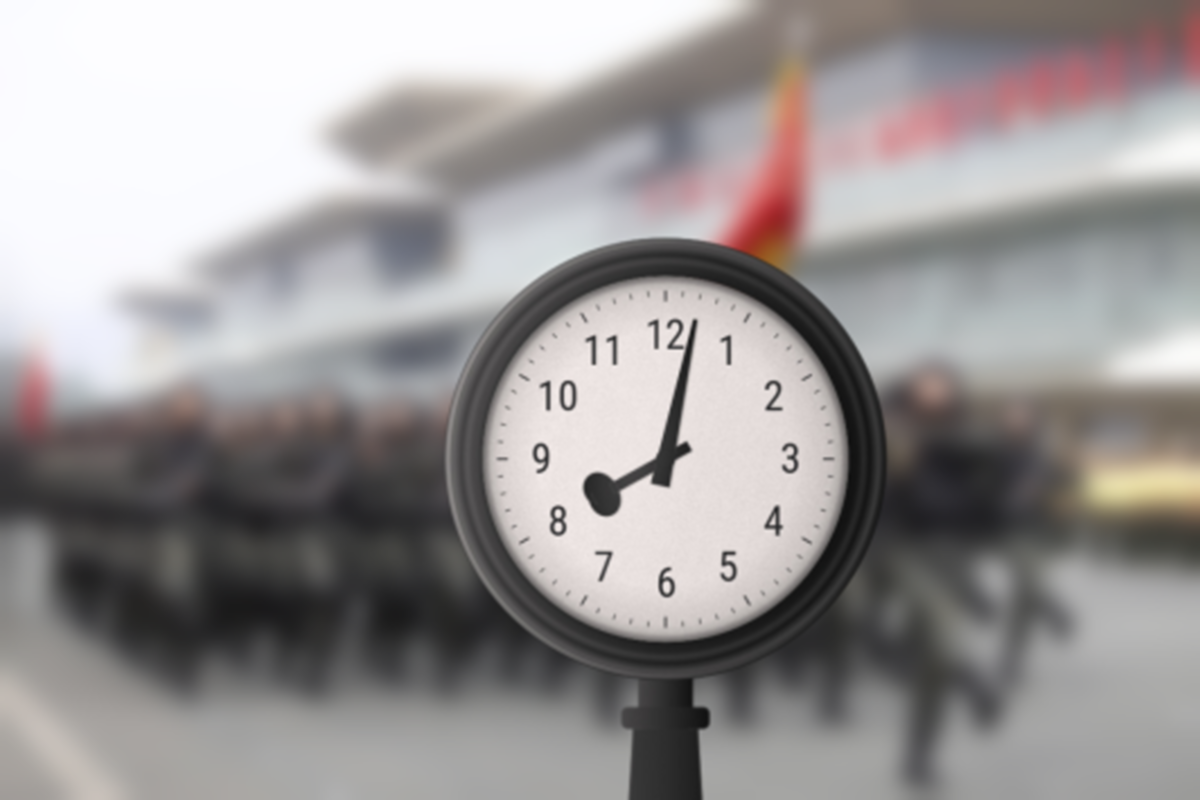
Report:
**8:02**
